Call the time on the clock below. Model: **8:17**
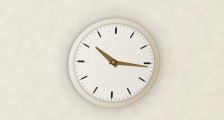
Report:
**10:16**
